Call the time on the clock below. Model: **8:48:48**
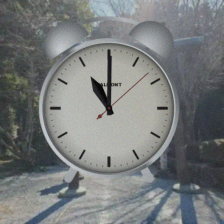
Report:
**11:00:08**
